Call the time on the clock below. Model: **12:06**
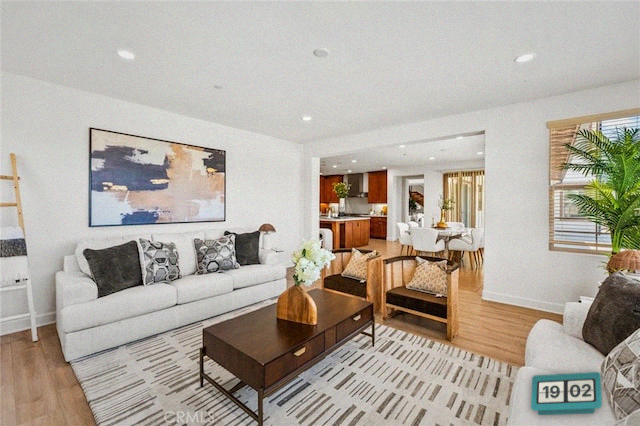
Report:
**19:02**
